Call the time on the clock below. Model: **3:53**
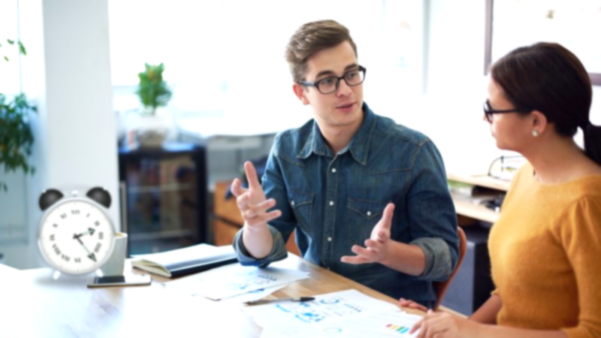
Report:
**2:24**
